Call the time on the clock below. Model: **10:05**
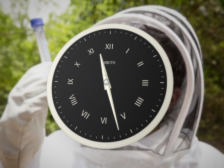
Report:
**11:27**
